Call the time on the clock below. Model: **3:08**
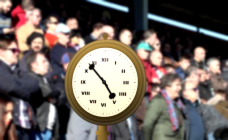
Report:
**4:53**
